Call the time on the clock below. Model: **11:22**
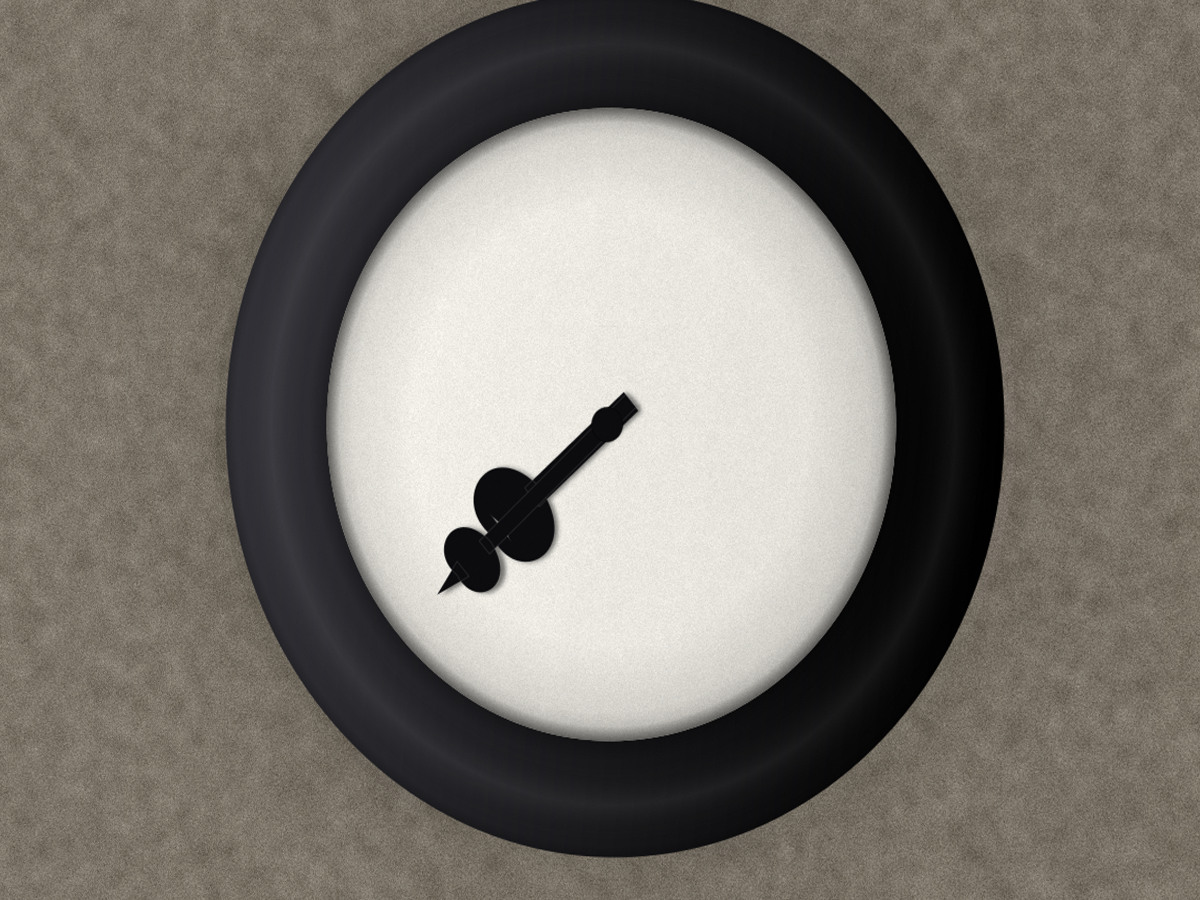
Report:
**7:38**
